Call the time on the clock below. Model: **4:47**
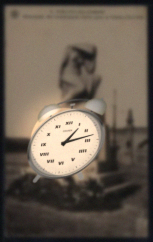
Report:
**1:13**
